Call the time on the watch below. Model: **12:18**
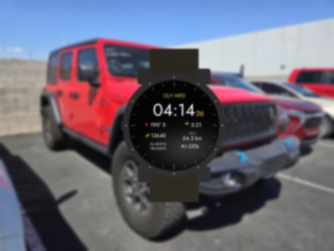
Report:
**4:14**
